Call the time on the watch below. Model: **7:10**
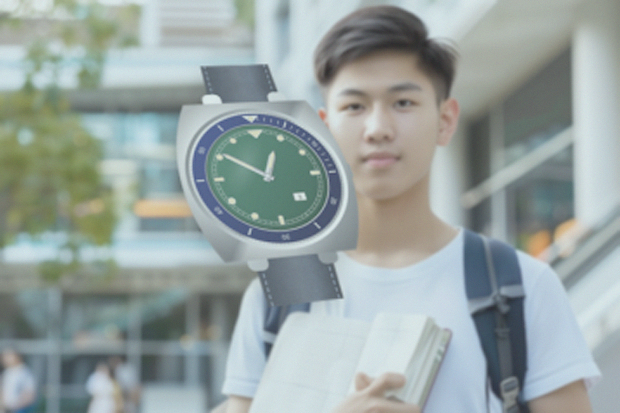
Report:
**12:51**
